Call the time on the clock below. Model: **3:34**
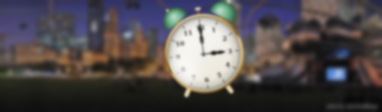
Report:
**3:00**
